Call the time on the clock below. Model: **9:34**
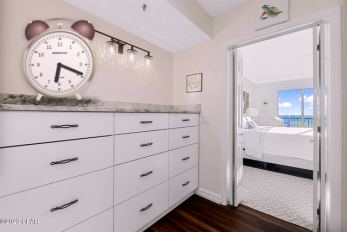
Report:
**6:19**
